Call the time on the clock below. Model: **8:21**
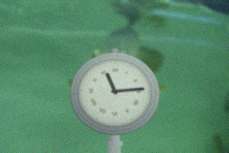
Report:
**11:14**
